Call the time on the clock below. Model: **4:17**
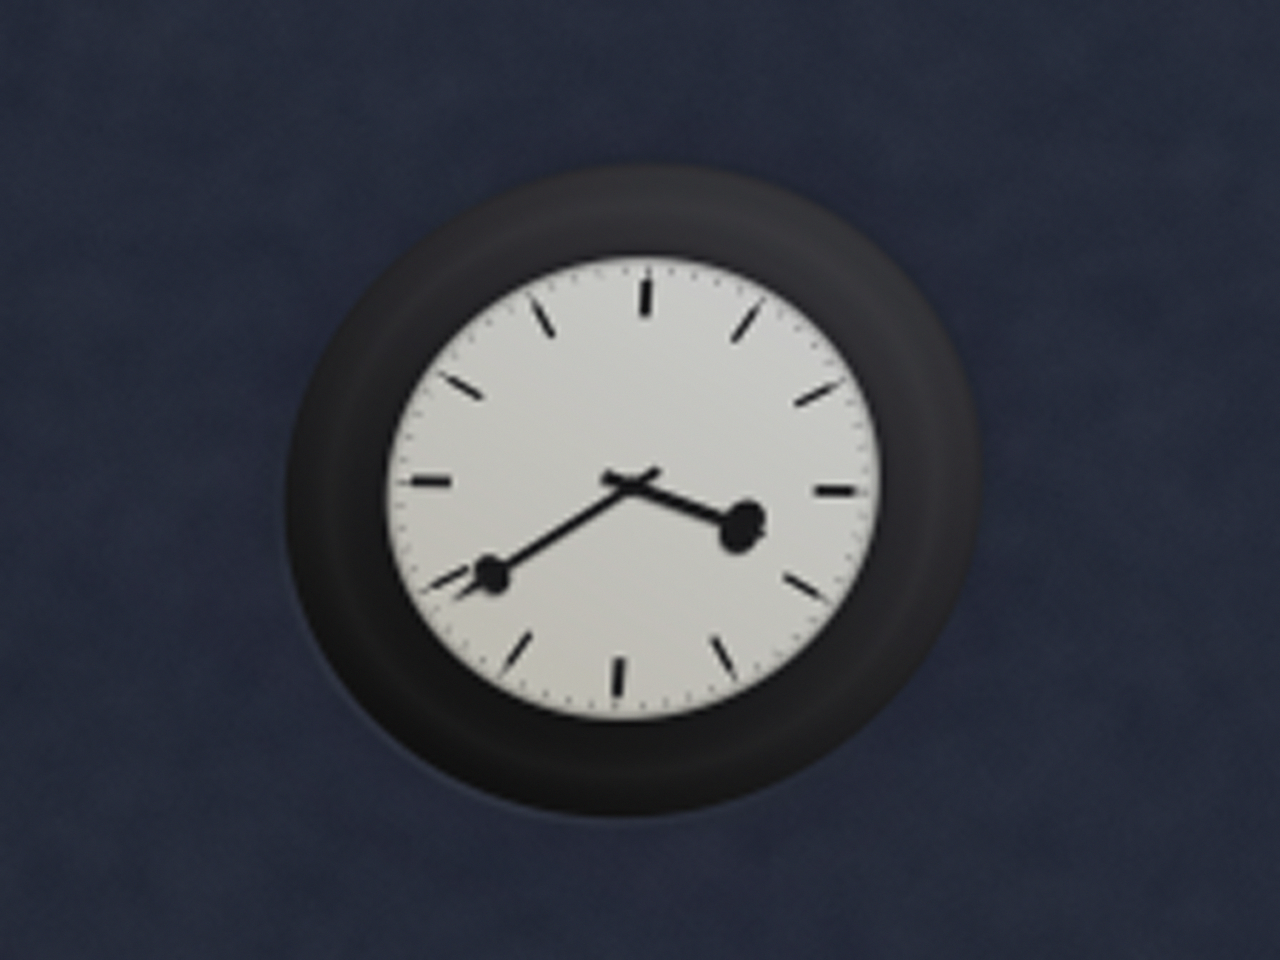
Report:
**3:39**
